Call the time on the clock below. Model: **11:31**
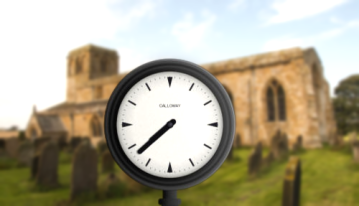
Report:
**7:38**
